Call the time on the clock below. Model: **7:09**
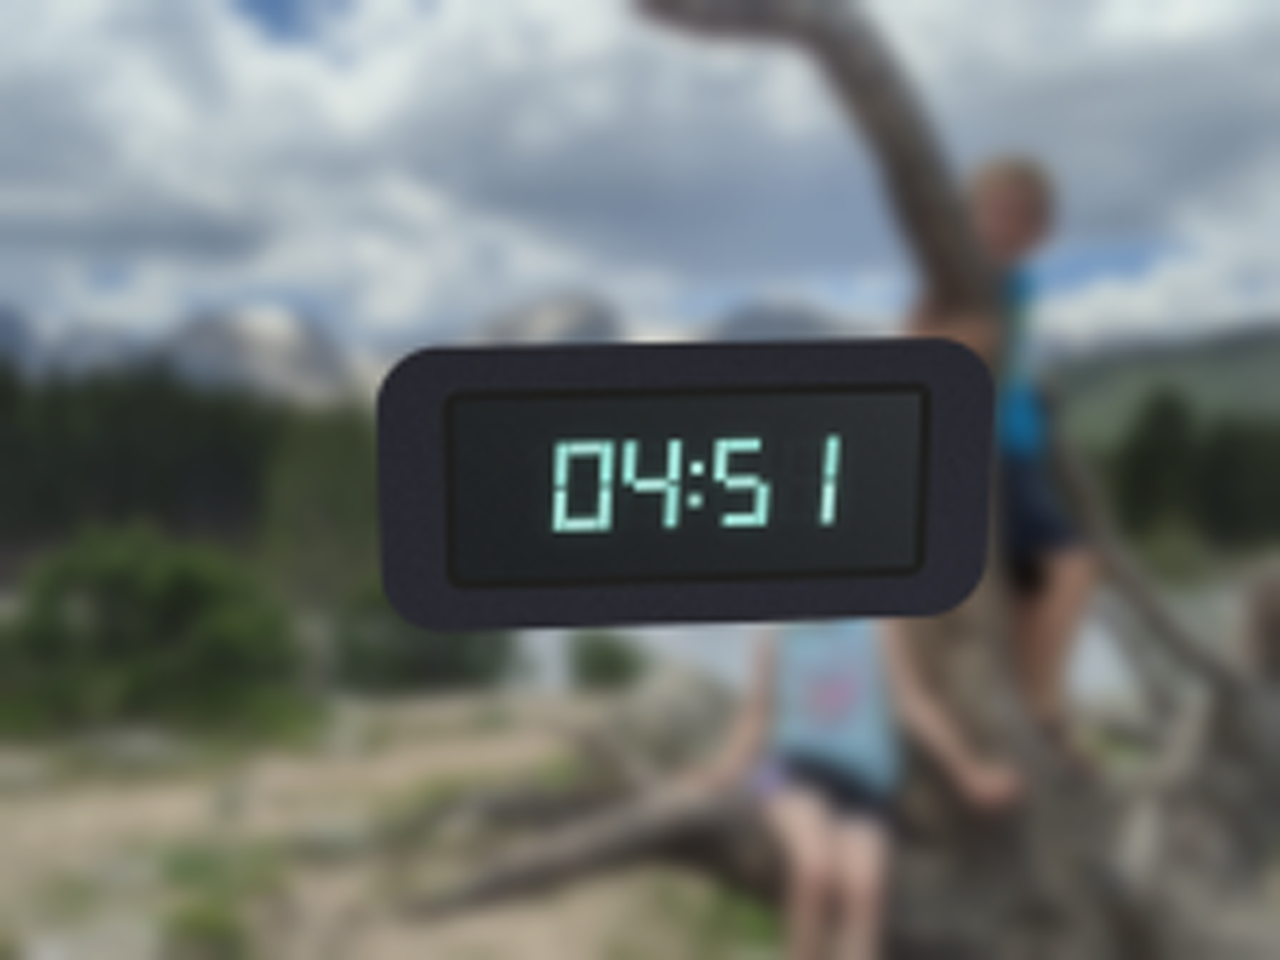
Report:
**4:51**
